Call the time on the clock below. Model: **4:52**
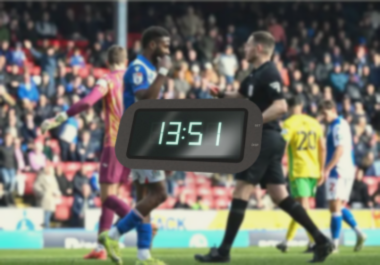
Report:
**13:51**
